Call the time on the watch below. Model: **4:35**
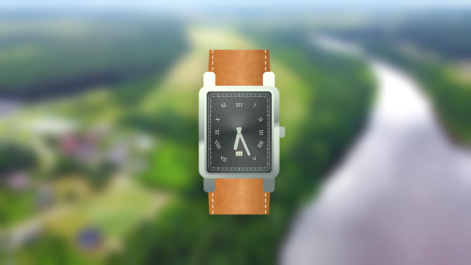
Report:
**6:26**
